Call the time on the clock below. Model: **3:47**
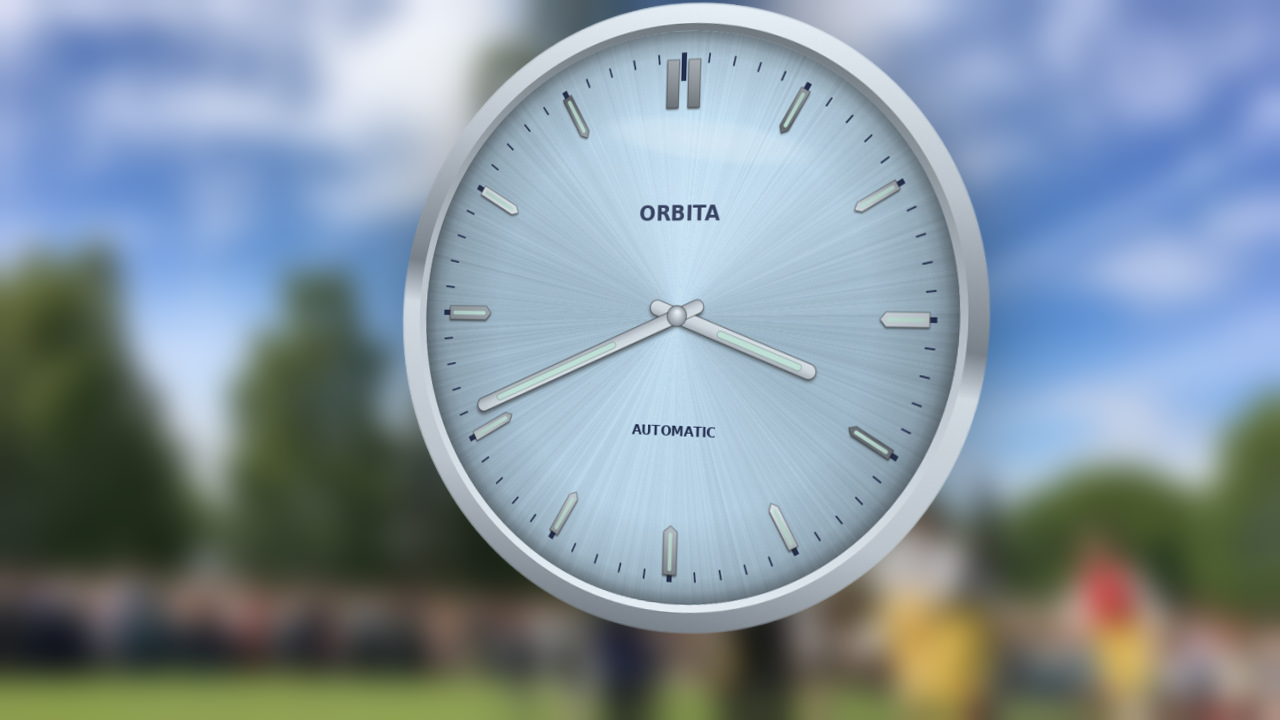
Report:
**3:41**
